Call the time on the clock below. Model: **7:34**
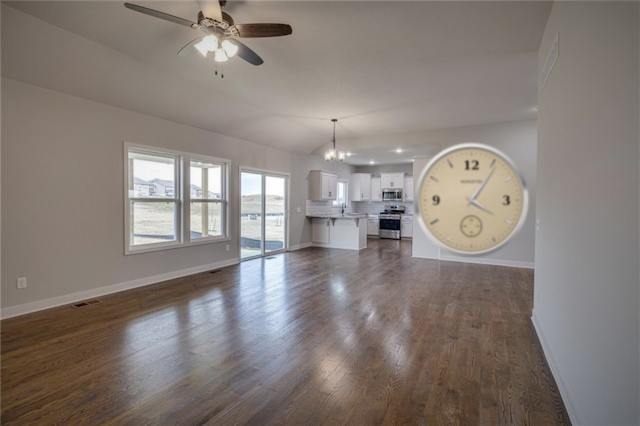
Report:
**4:06**
